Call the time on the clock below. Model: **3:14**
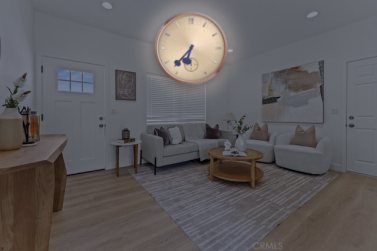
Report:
**6:37**
